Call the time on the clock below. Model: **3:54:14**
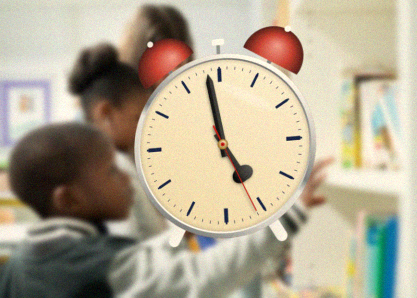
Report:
**4:58:26**
